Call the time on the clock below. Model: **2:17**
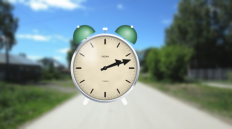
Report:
**2:12**
